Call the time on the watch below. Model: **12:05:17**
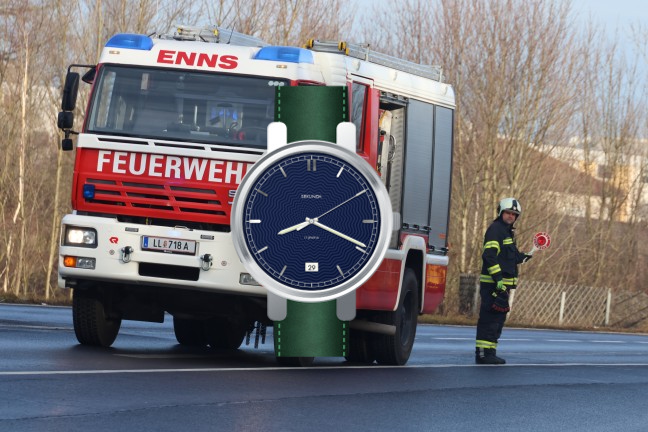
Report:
**8:19:10**
